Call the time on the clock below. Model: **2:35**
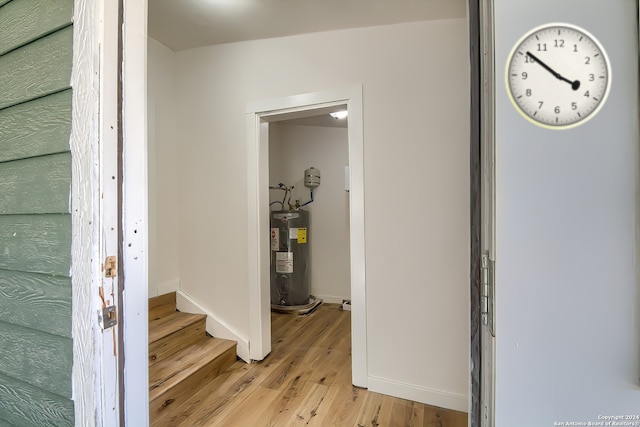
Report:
**3:51**
